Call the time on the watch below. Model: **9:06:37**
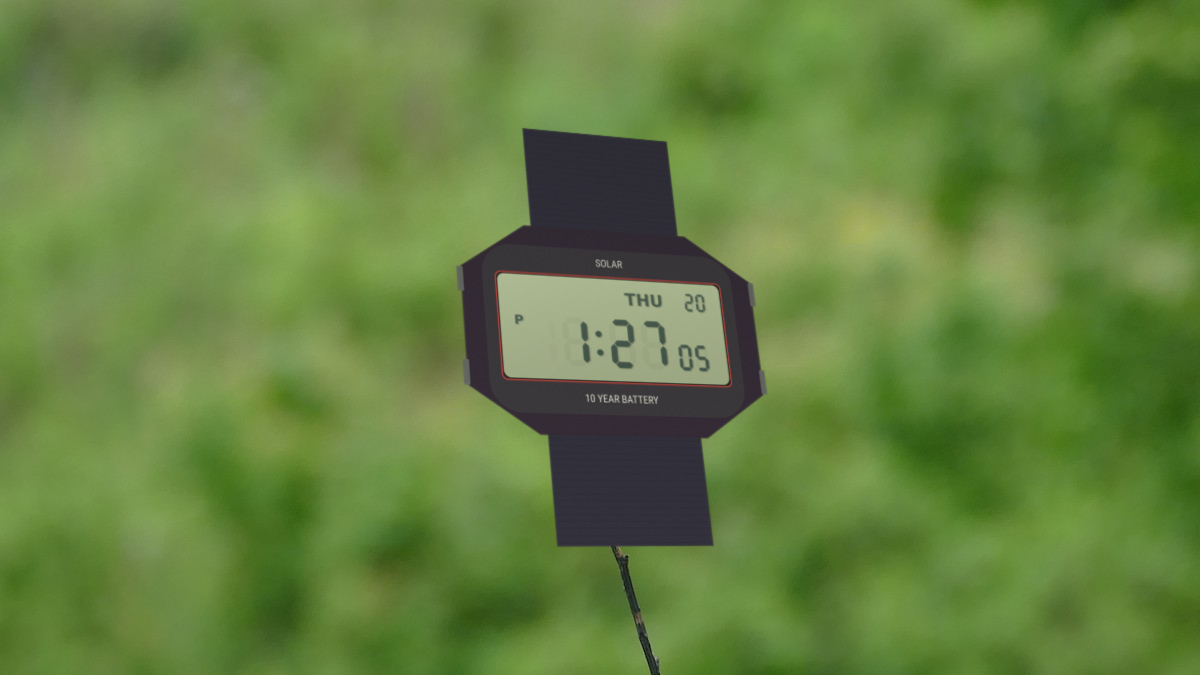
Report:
**1:27:05**
